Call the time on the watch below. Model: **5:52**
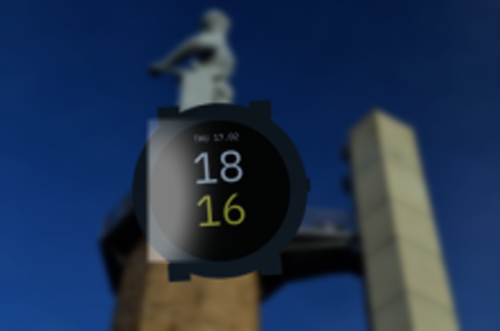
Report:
**18:16**
